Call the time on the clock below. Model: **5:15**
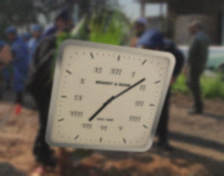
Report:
**7:08**
